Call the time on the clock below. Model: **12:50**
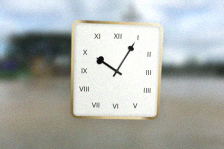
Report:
**10:05**
